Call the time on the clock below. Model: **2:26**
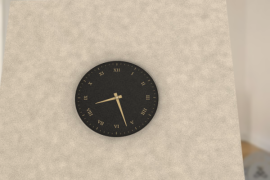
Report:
**8:27**
